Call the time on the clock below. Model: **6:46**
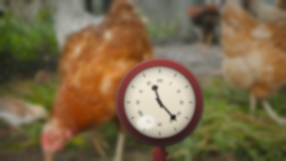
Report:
**11:23**
